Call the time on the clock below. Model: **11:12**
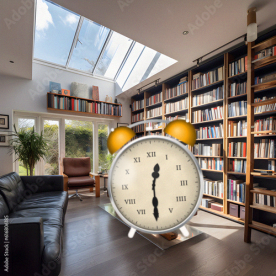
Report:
**12:30**
